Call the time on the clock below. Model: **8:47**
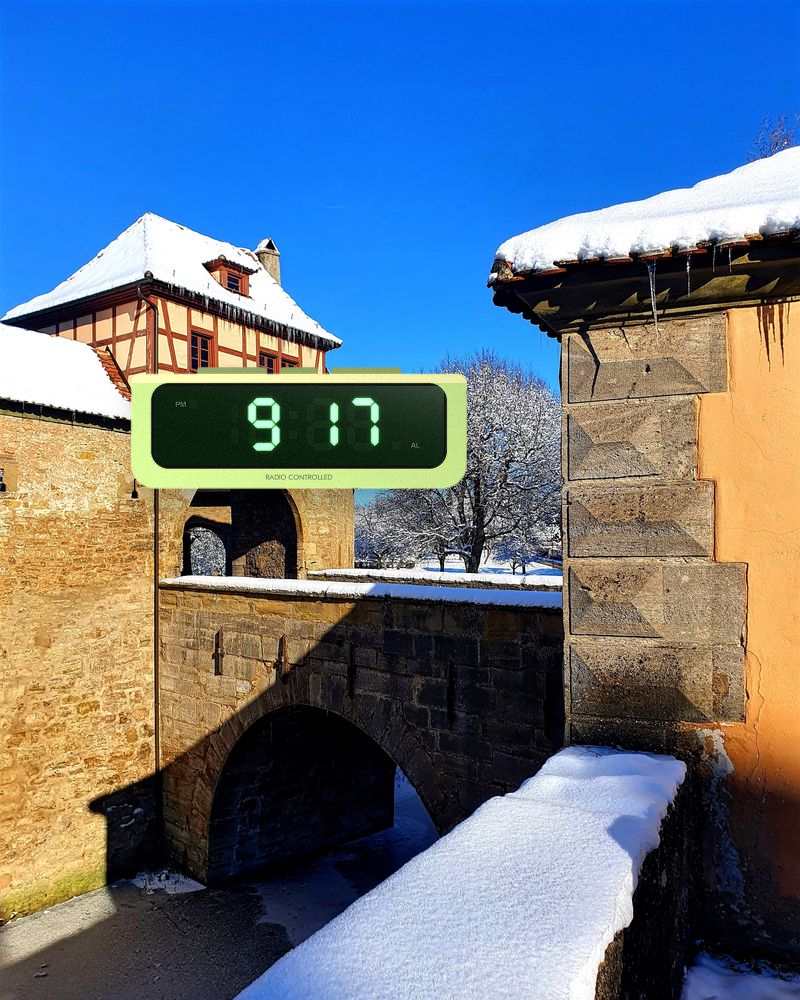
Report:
**9:17**
